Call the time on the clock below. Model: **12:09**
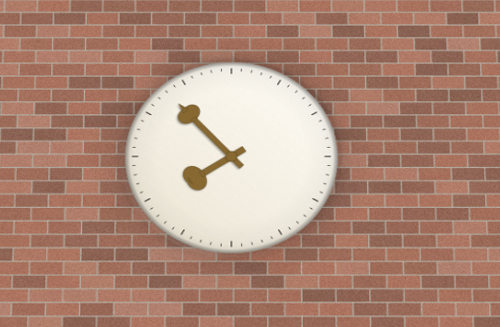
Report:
**7:53**
